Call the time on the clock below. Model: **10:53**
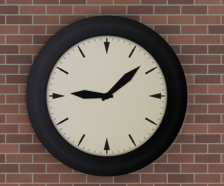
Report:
**9:08**
